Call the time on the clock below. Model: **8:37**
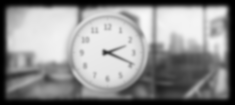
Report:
**2:19**
